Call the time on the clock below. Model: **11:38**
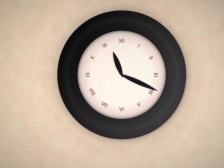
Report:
**11:19**
